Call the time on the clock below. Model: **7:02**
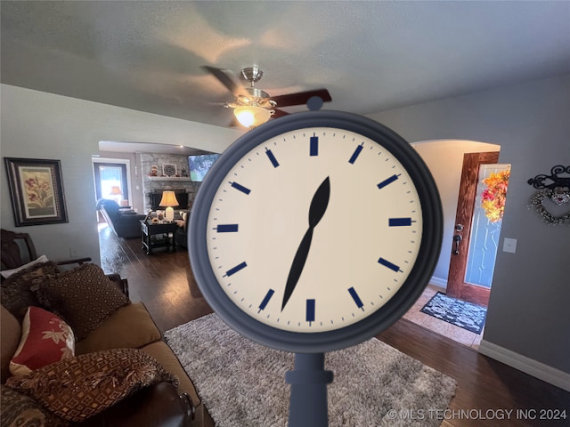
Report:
**12:33**
